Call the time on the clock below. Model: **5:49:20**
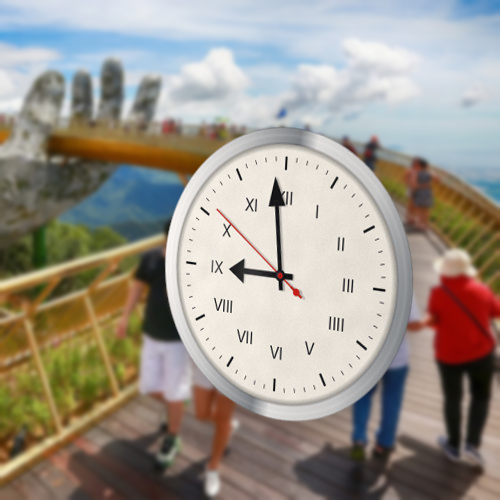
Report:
**8:58:51**
